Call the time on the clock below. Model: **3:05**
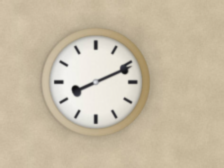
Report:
**8:11**
